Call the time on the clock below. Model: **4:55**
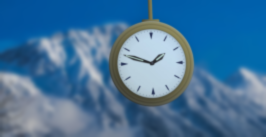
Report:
**1:48**
